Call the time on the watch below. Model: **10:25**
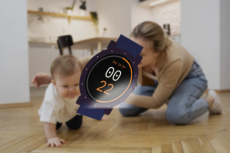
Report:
**0:22**
